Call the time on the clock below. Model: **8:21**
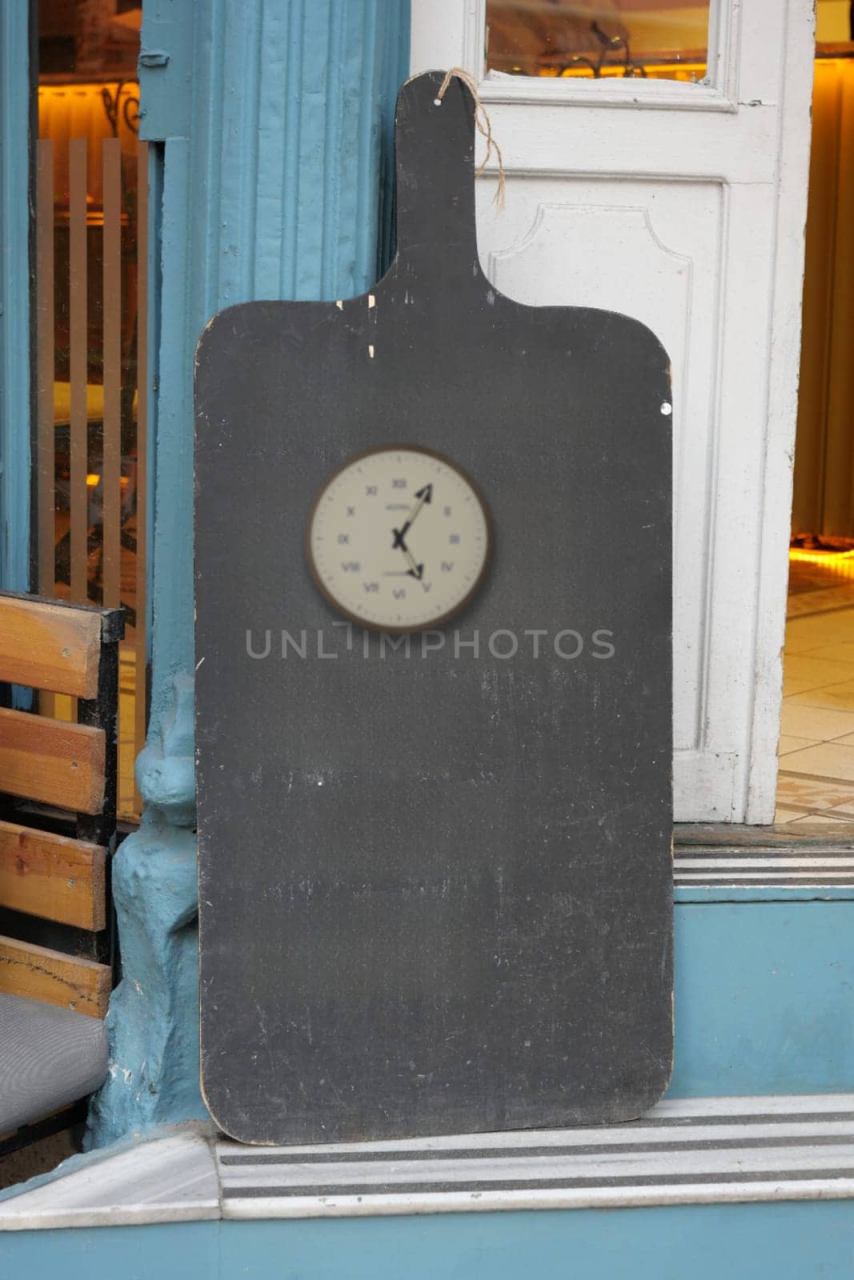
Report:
**5:05**
